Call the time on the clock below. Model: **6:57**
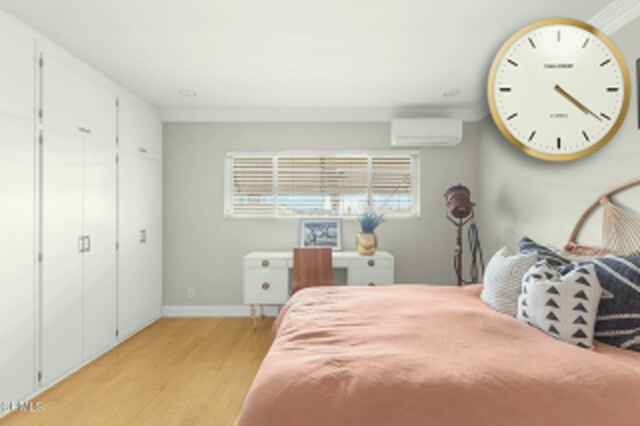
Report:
**4:21**
